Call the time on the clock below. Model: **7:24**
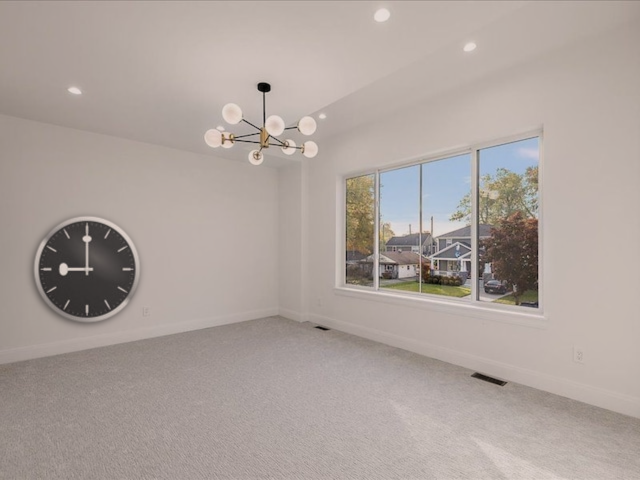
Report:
**9:00**
